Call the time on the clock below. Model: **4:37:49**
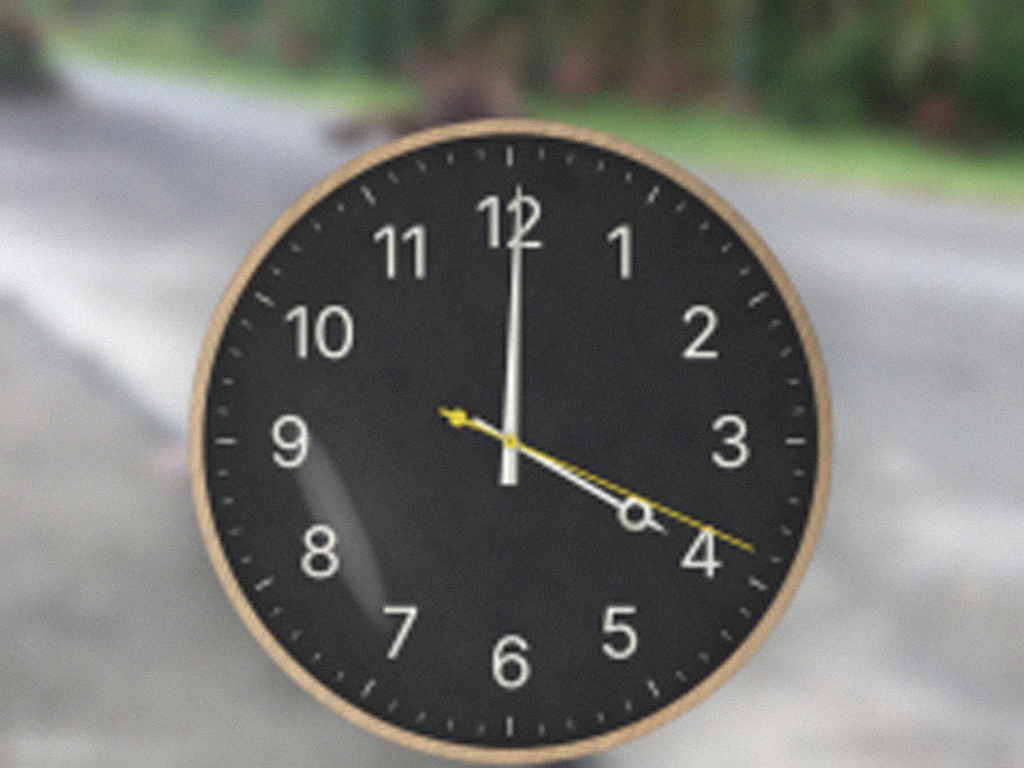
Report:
**4:00:19**
